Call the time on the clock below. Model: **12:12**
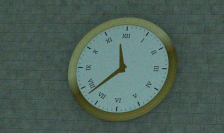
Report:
**11:38**
